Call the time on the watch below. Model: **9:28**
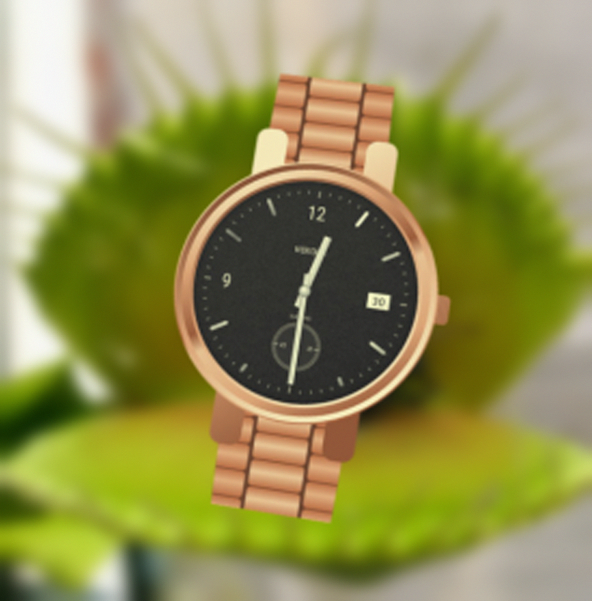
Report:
**12:30**
